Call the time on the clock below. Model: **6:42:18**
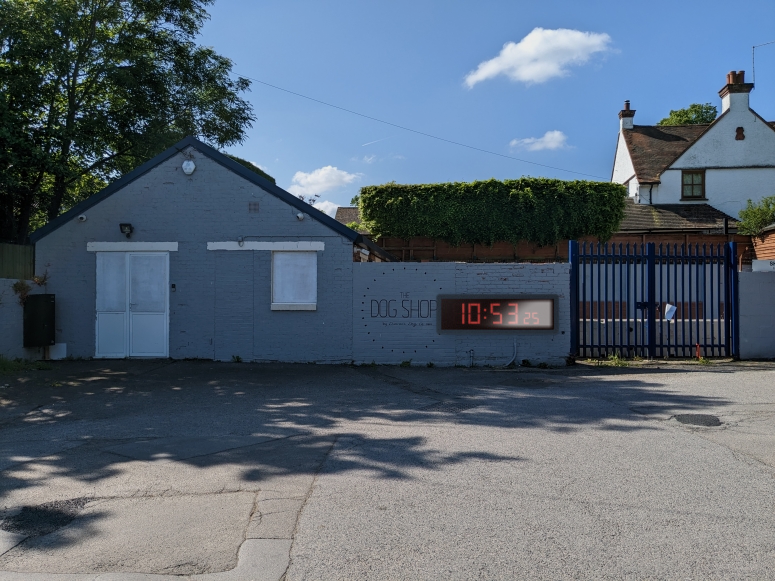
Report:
**10:53:25**
